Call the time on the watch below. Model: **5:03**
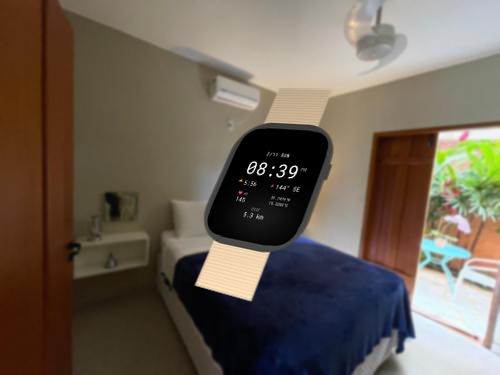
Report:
**8:39**
